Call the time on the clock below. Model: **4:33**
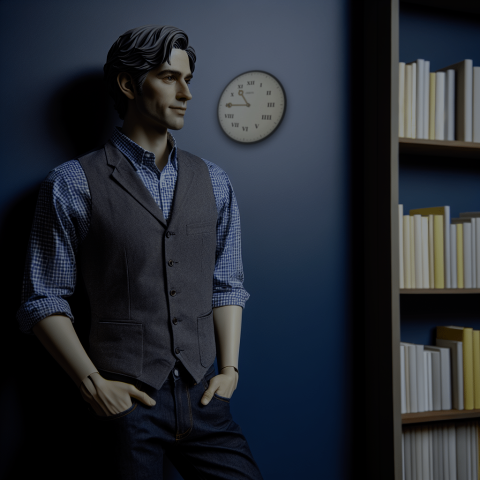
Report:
**10:45**
